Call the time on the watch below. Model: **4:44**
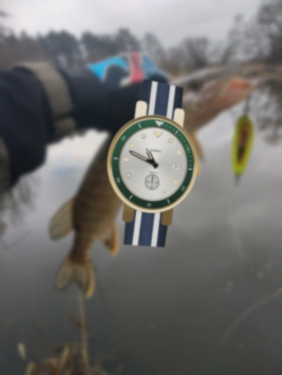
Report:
**10:48**
